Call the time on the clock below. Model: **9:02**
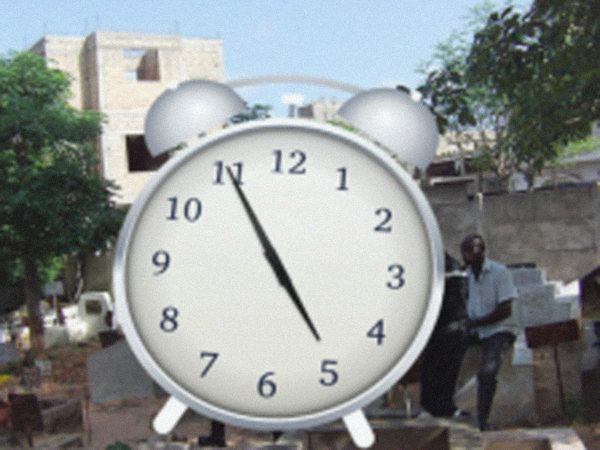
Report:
**4:55**
